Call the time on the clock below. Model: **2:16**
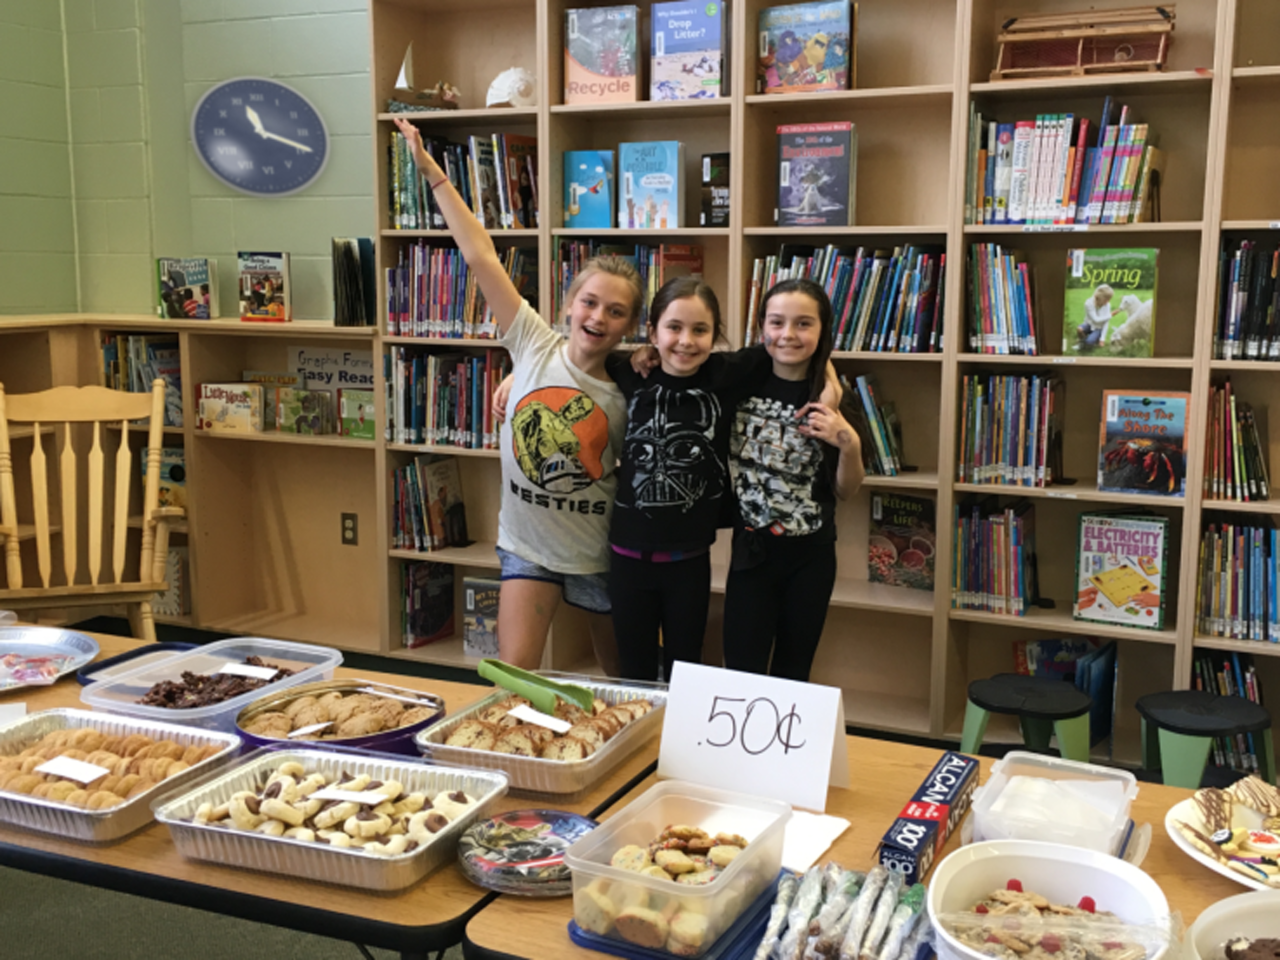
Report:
**11:19**
